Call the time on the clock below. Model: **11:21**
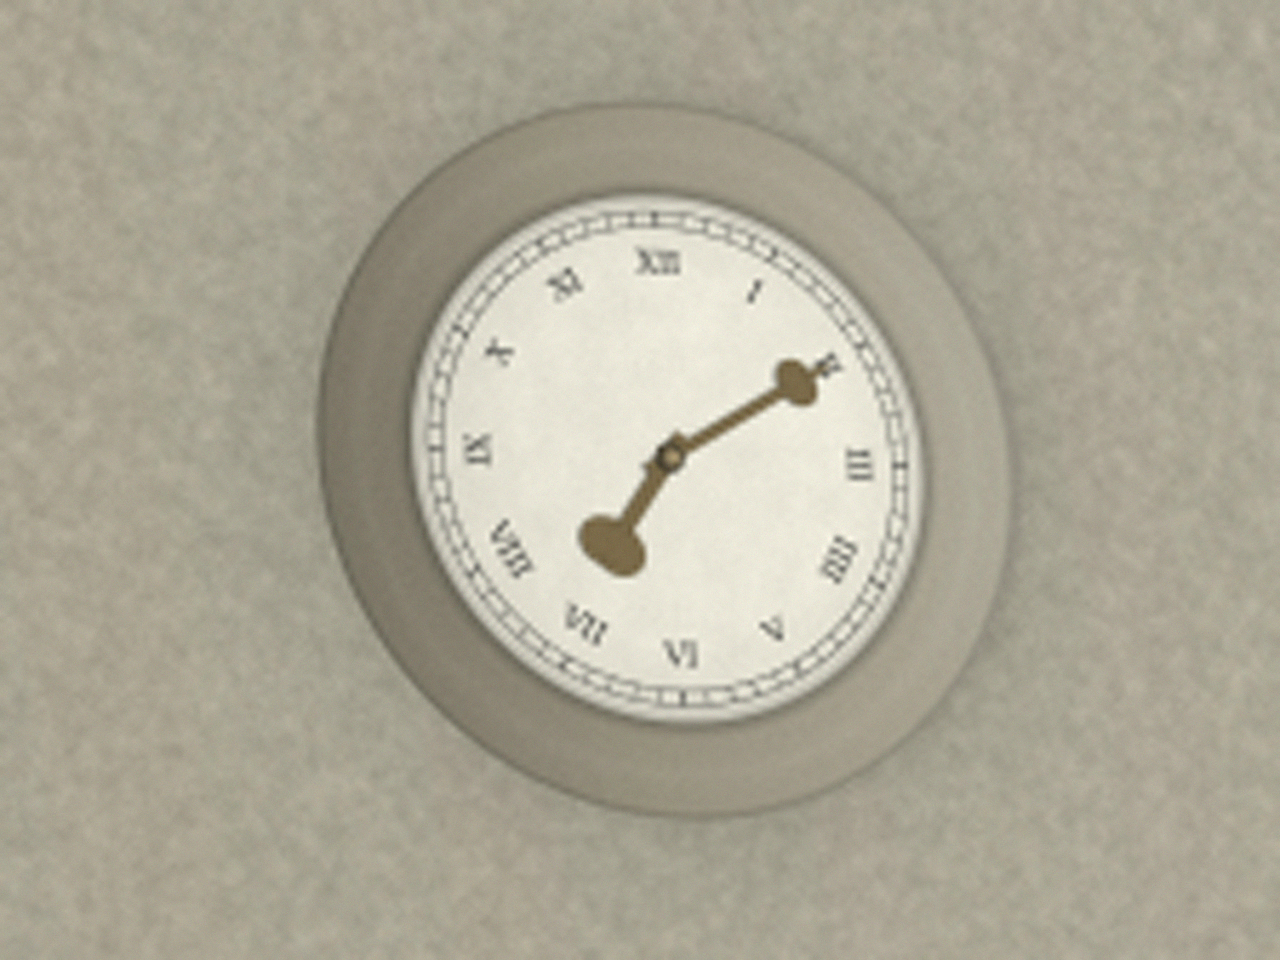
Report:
**7:10**
